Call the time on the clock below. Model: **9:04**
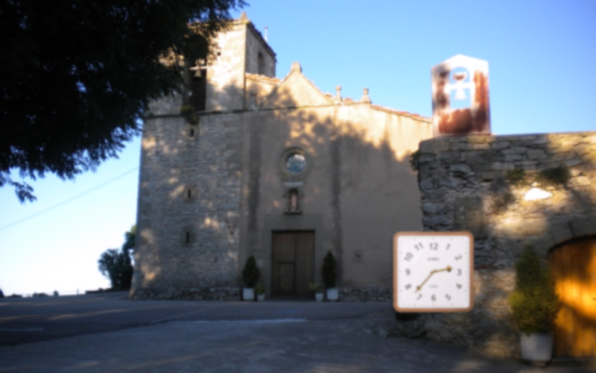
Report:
**2:37**
